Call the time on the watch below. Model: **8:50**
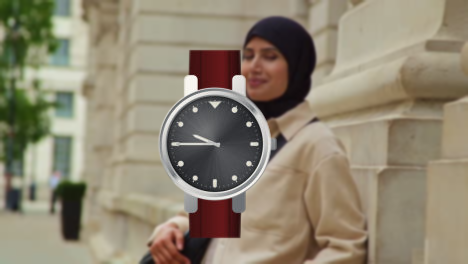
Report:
**9:45**
